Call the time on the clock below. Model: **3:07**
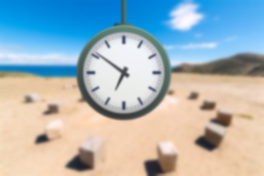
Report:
**6:51**
